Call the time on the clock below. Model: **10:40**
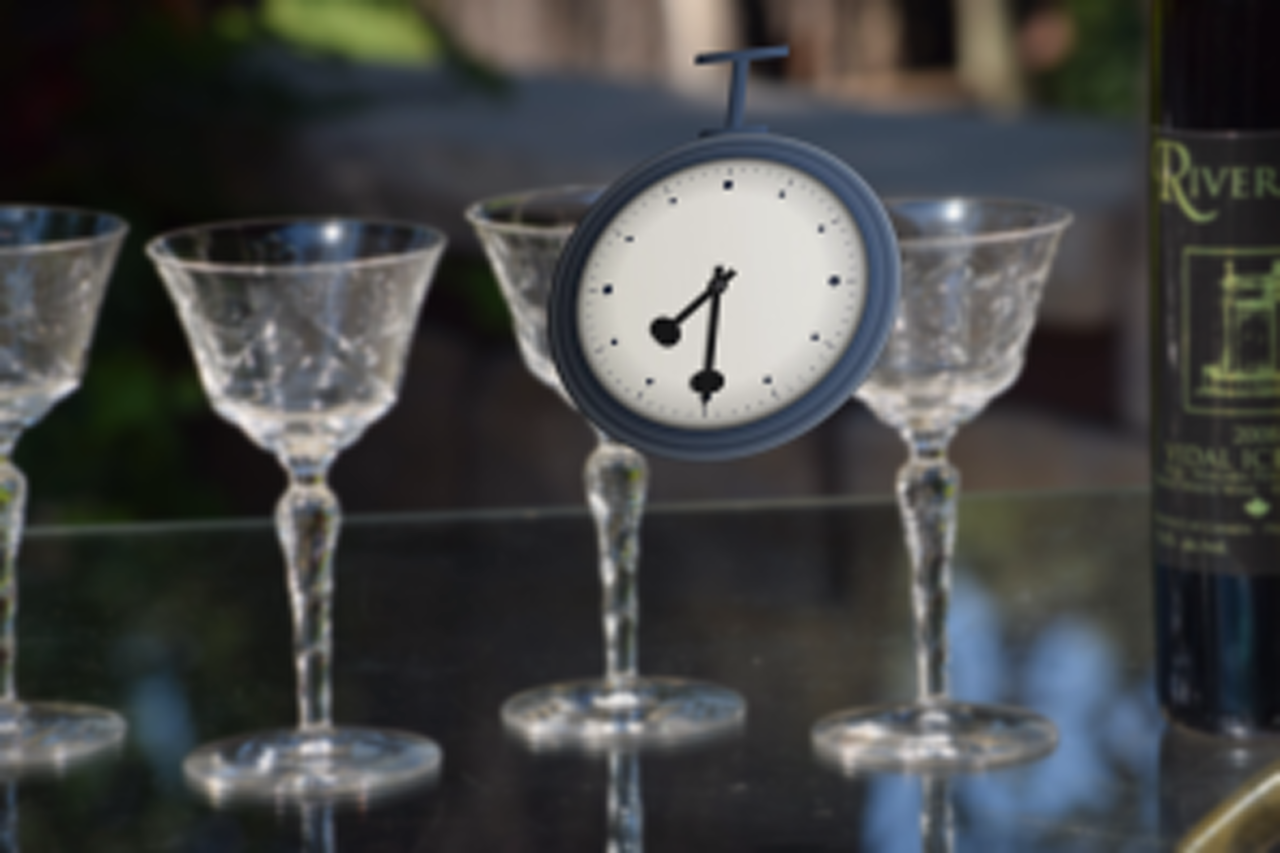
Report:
**7:30**
